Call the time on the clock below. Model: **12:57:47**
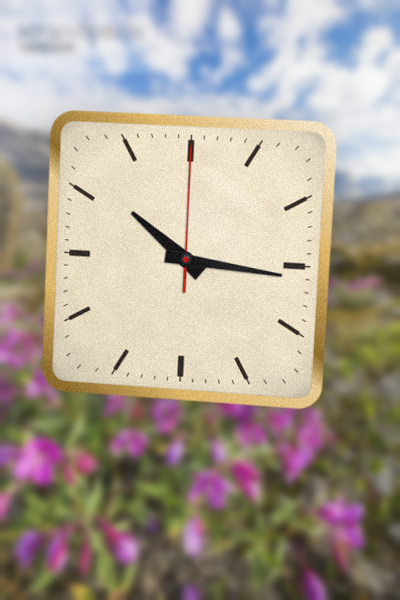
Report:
**10:16:00**
